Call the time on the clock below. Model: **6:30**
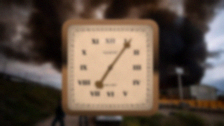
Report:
**7:06**
